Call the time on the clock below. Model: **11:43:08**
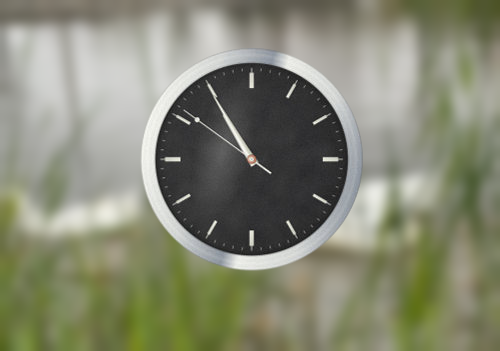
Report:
**10:54:51**
